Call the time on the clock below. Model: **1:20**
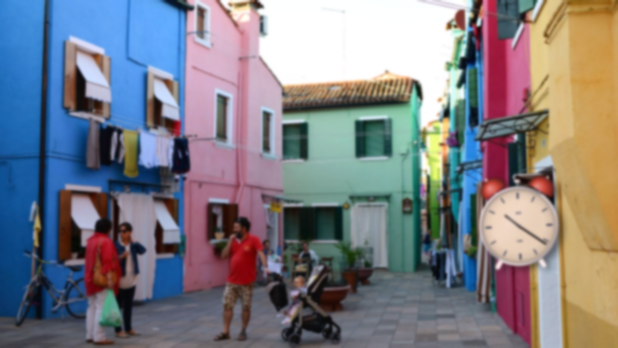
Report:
**10:21**
